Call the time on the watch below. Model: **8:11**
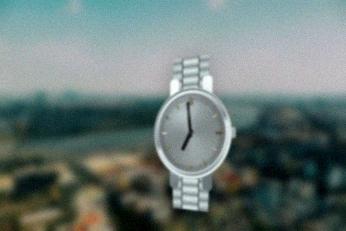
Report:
**6:59**
